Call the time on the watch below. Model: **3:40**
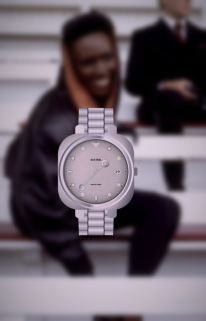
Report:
**1:37**
